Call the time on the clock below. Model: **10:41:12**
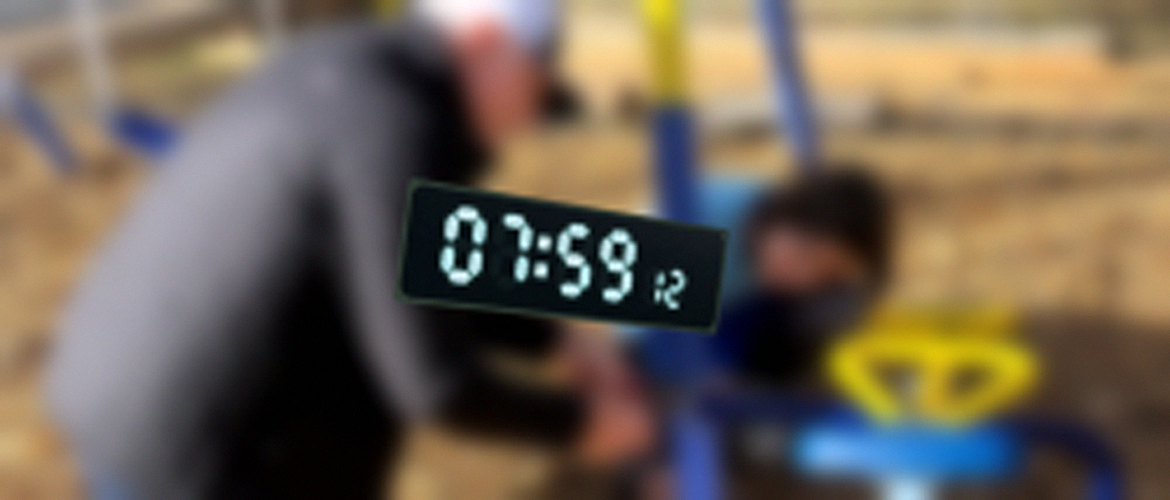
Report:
**7:59:12**
